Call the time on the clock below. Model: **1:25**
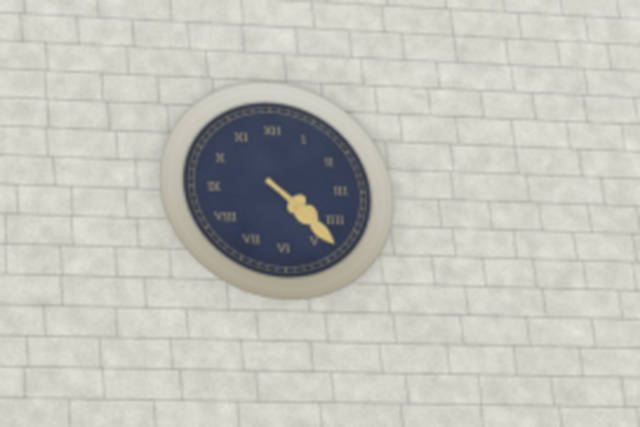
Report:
**4:23**
